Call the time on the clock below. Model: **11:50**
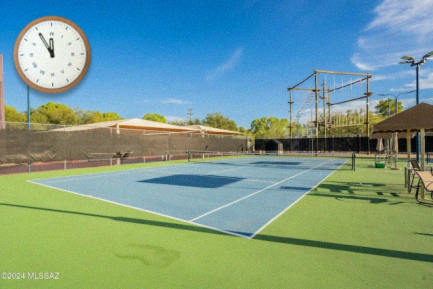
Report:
**11:55**
